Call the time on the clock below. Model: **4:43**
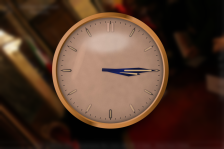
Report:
**3:15**
